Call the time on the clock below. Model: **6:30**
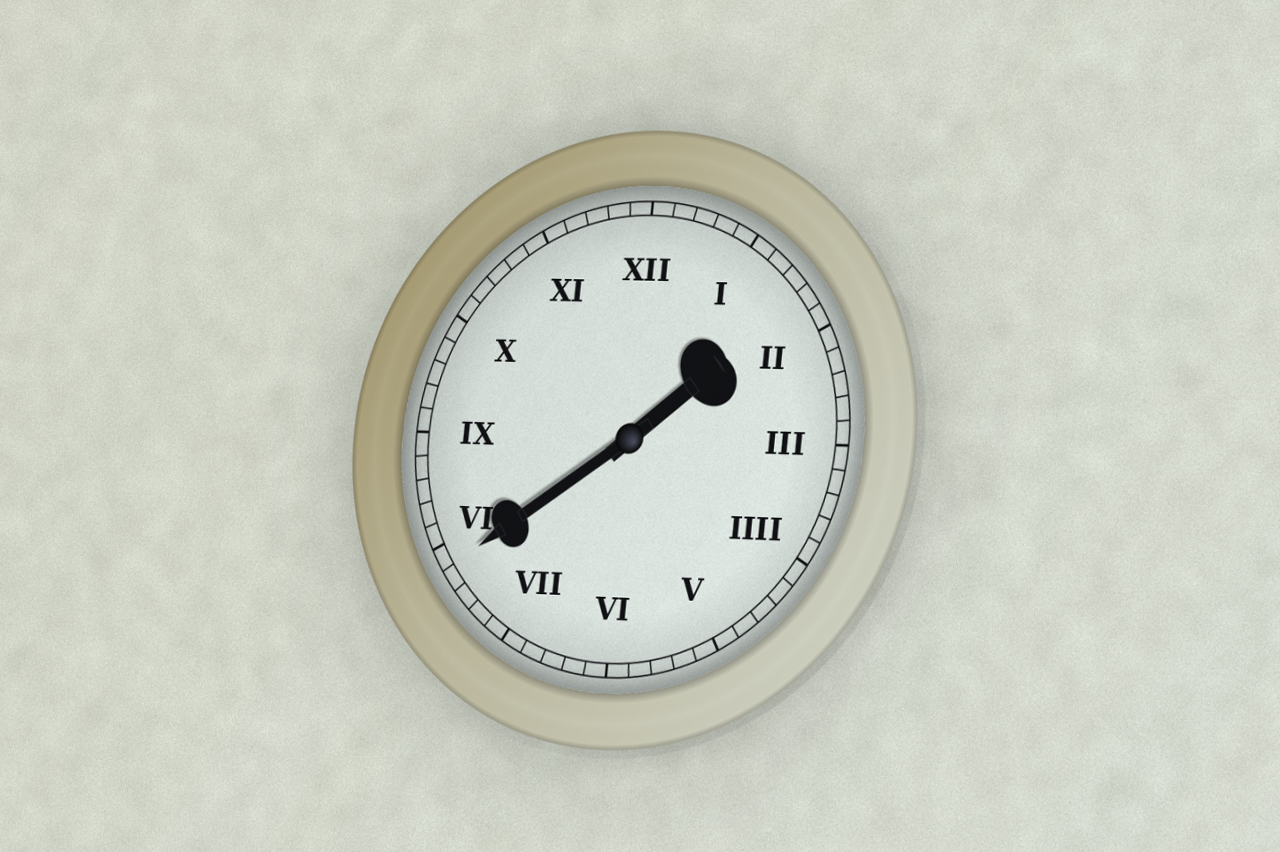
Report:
**1:39**
